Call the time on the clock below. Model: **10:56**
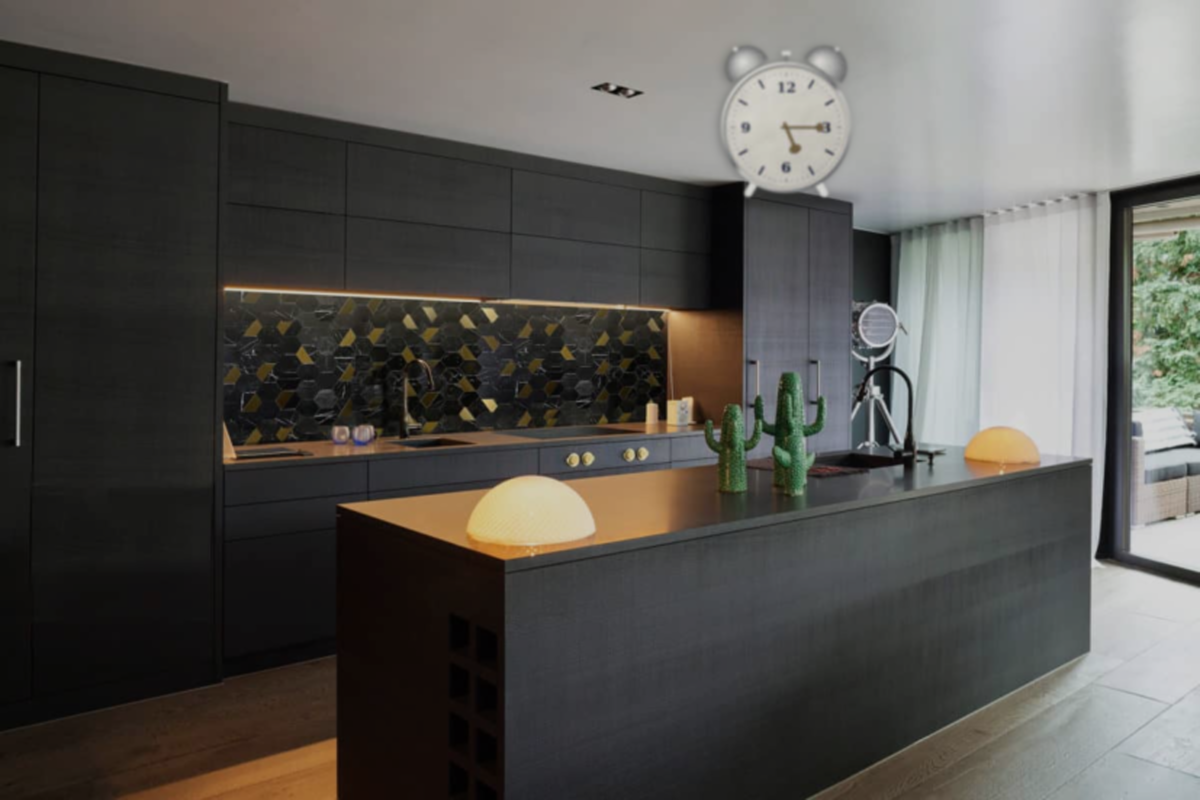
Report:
**5:15**
